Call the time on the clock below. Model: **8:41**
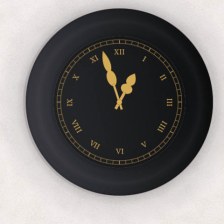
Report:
**12:57**
